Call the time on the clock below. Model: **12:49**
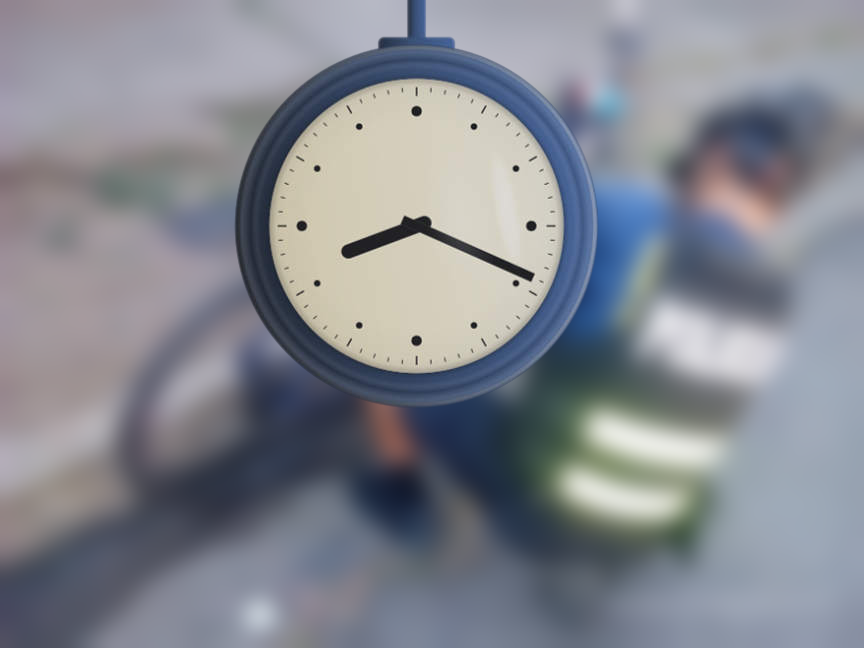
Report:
**8:19**
